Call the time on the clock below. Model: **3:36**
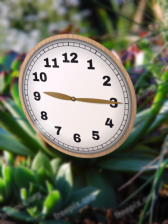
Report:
**9:15**
